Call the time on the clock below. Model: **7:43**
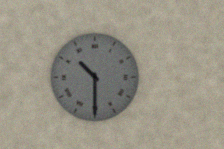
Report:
**10:30**
